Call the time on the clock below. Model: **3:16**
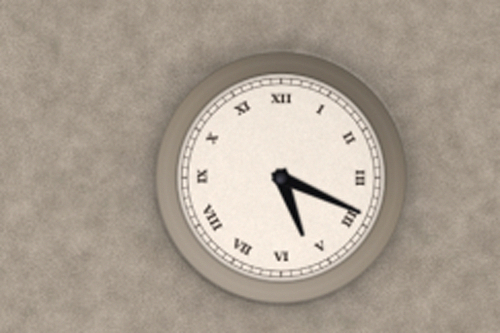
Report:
**5:19**
